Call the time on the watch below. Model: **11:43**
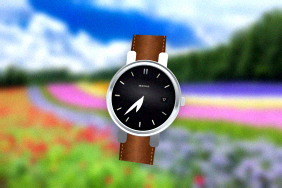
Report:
**6:37**
